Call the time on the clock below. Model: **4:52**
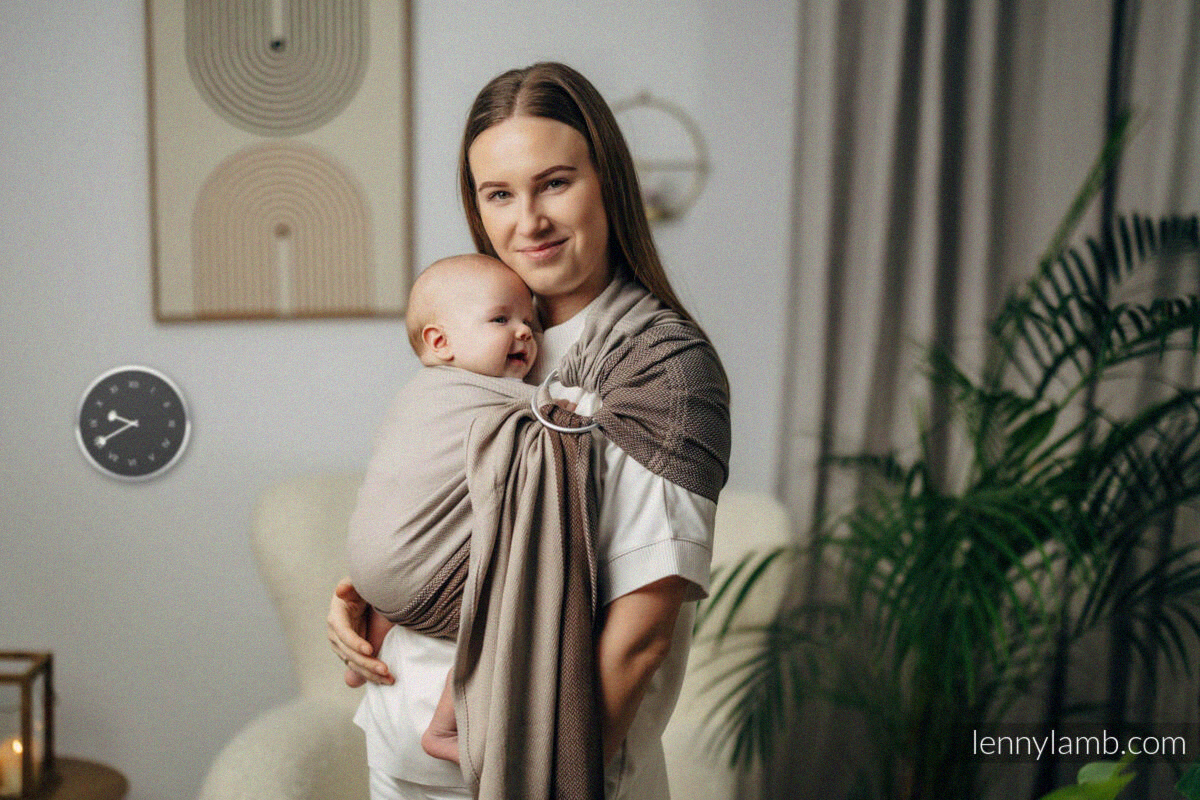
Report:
**9:40**
